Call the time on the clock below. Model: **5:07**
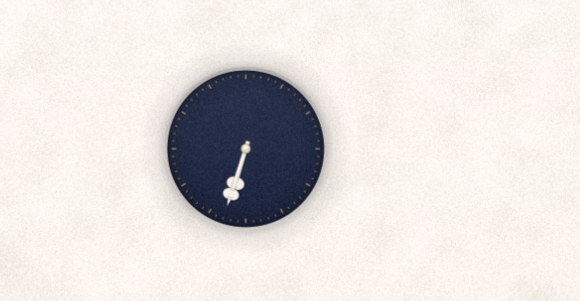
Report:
**6:33**
